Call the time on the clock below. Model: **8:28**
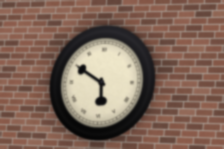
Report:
**5:50**
